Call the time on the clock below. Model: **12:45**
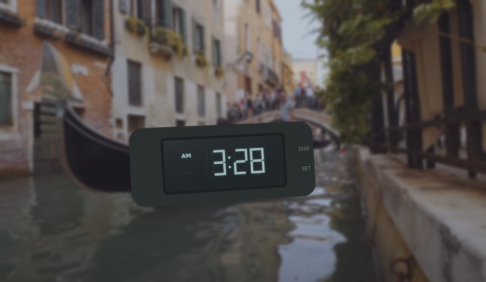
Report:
**3:28**
